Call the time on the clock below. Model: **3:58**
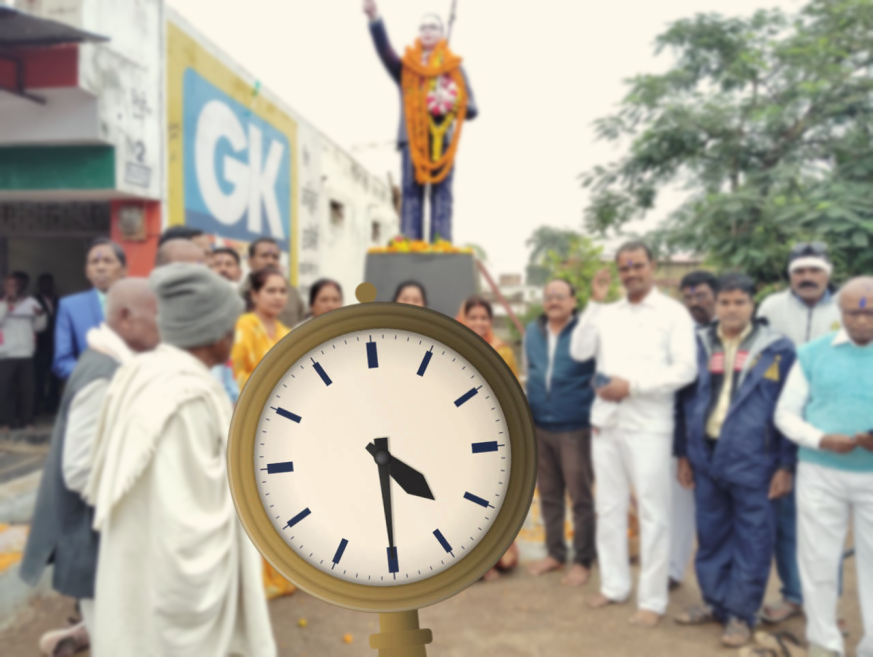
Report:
**4:30**
